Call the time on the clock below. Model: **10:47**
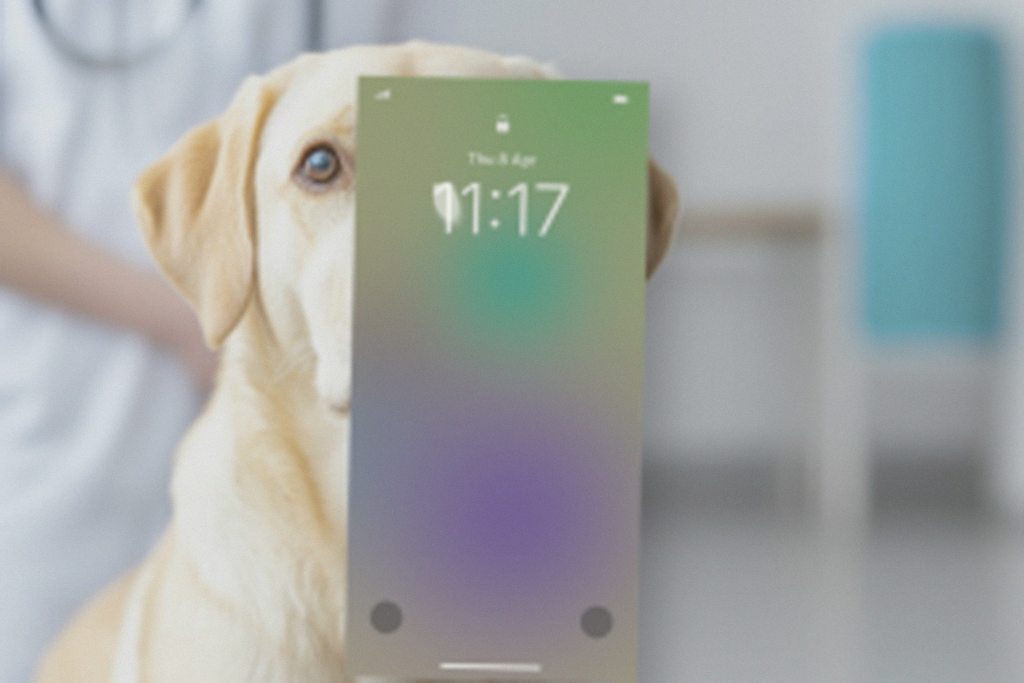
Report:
**11:17**
